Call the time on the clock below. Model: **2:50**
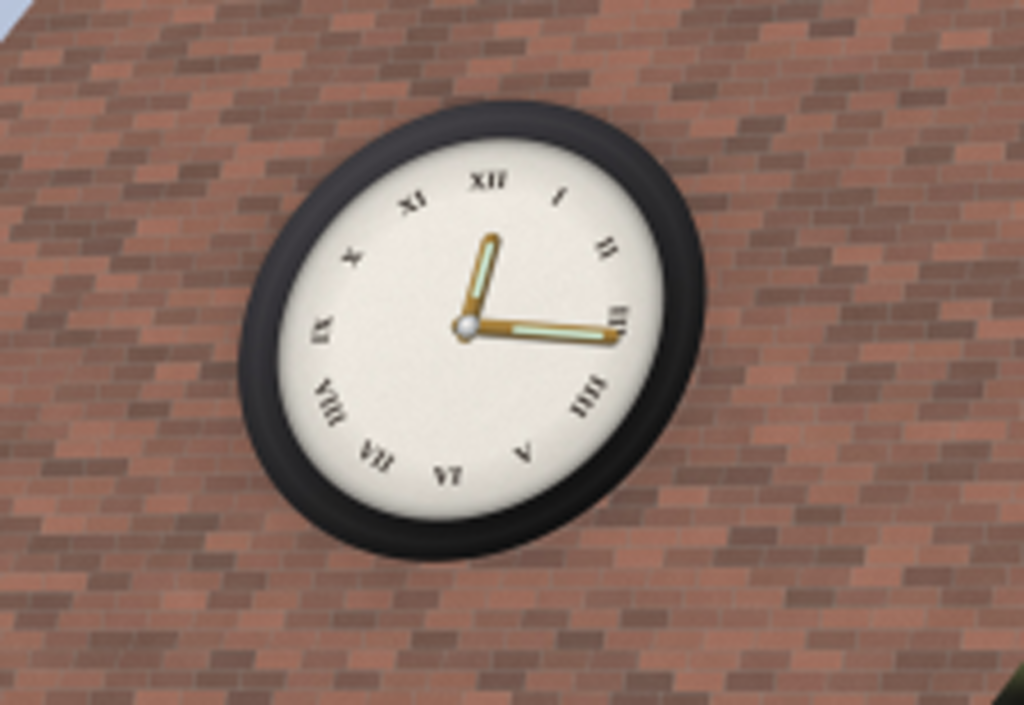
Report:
**12:16**
